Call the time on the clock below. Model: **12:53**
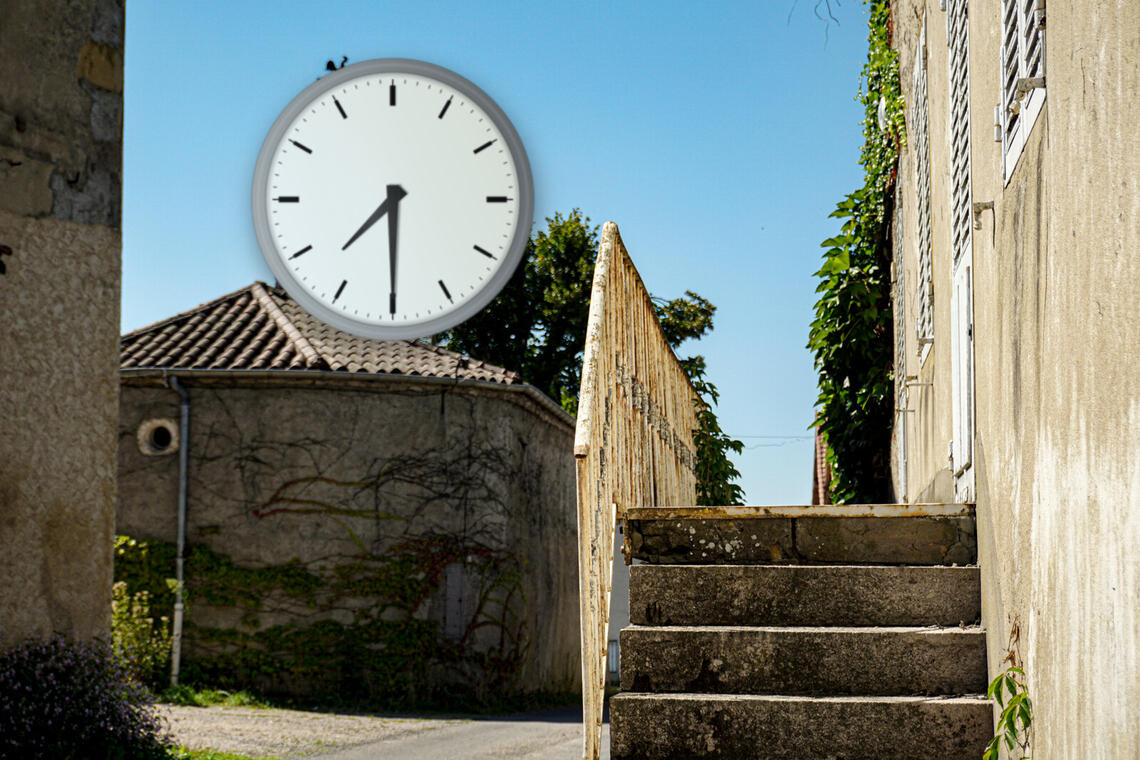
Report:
**7:30**
